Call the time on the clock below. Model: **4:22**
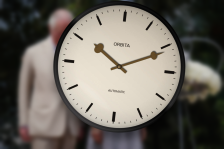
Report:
**10:11**
